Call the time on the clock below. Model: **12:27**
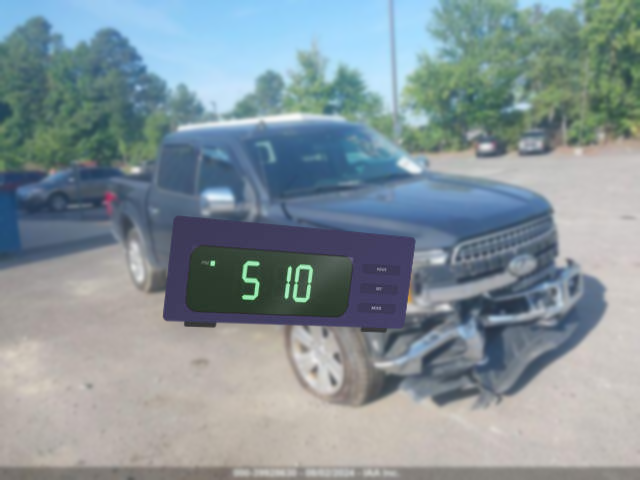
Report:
**5:10**
